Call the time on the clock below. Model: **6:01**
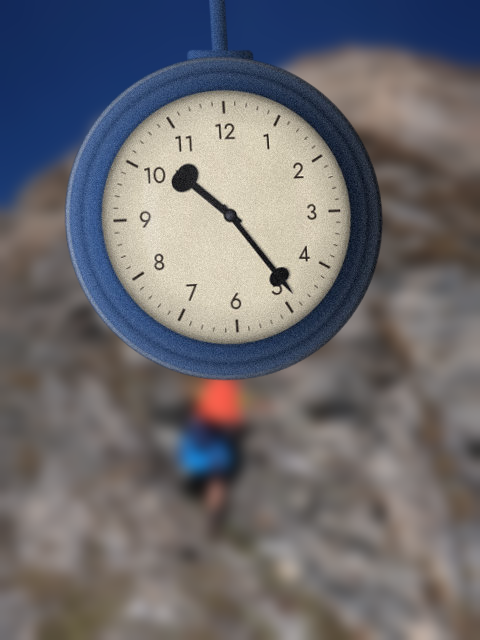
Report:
**10:24**
